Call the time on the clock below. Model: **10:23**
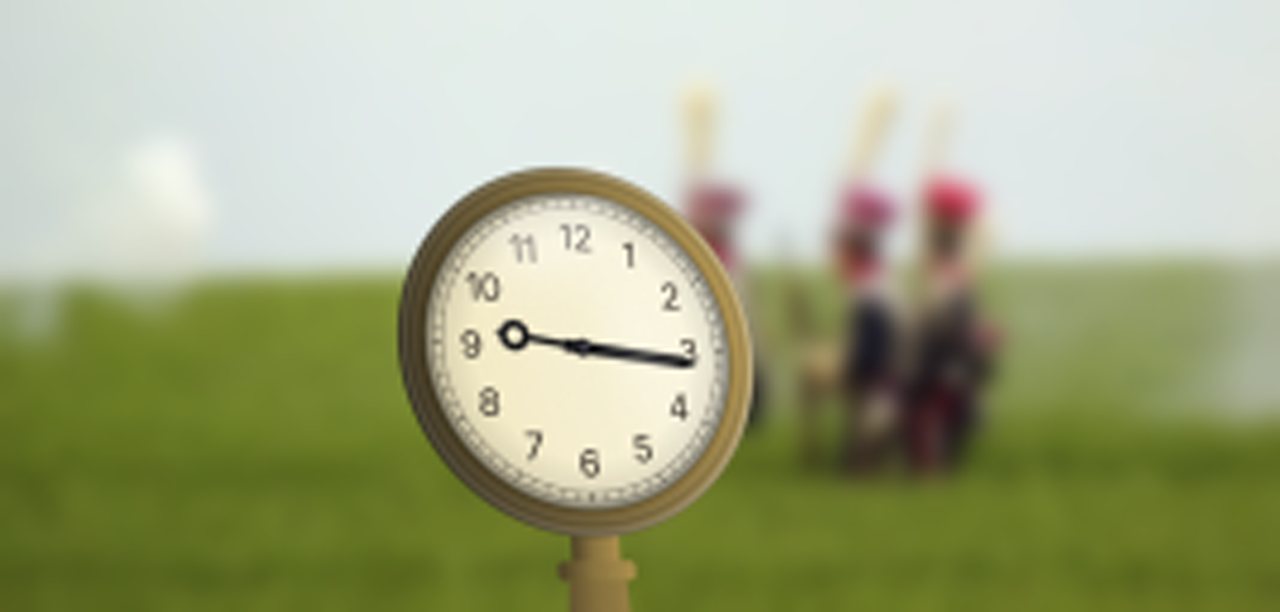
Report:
**9:16**
